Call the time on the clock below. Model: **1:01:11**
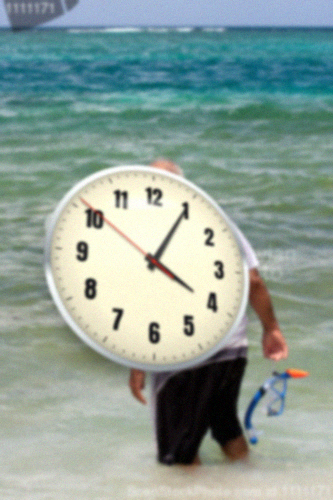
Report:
**4:04:51**
